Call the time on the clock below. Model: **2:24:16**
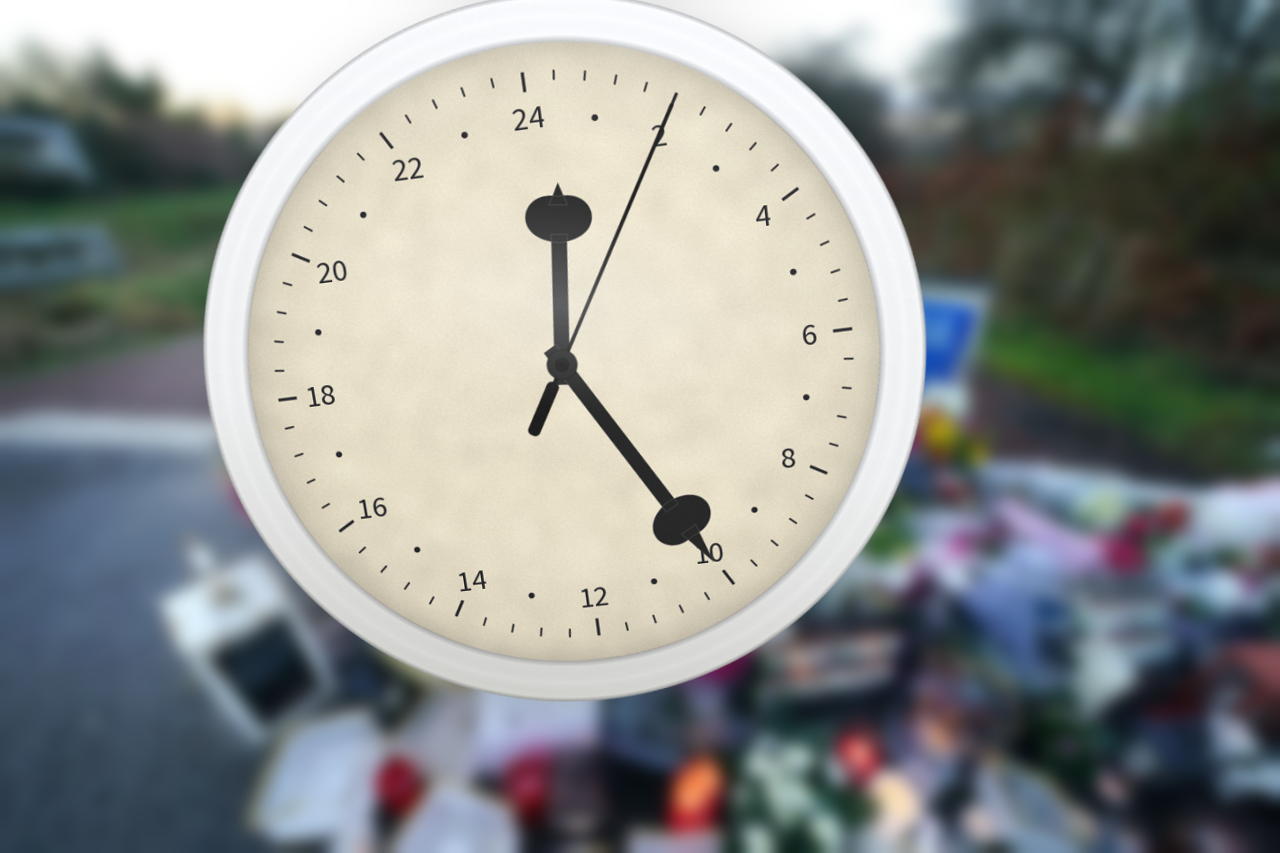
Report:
**0:25:05**
